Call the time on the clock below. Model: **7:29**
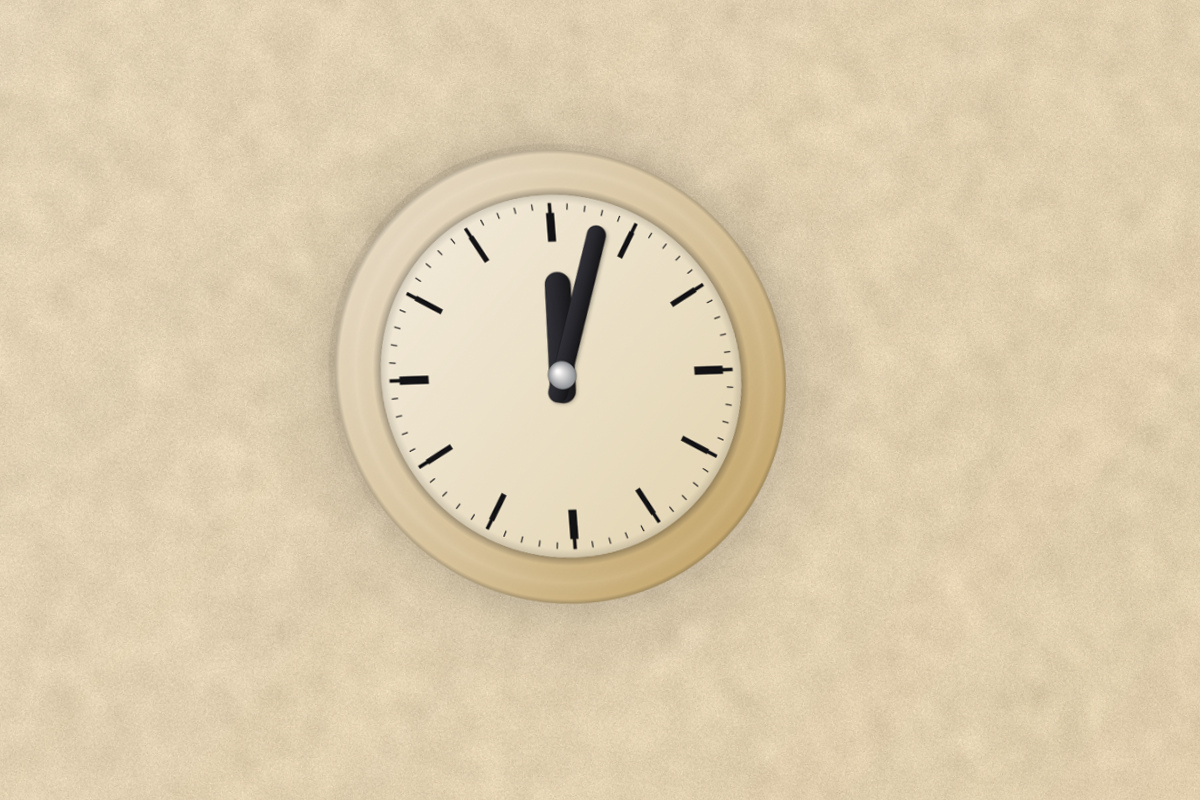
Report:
**12:03**
